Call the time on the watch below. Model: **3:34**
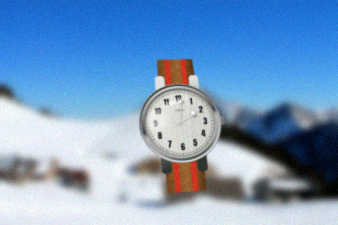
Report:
**2:01**
